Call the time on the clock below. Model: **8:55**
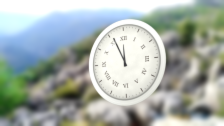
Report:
**11:56**
